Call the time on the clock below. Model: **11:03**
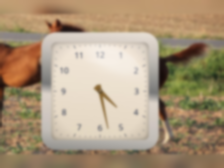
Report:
**4:28**
